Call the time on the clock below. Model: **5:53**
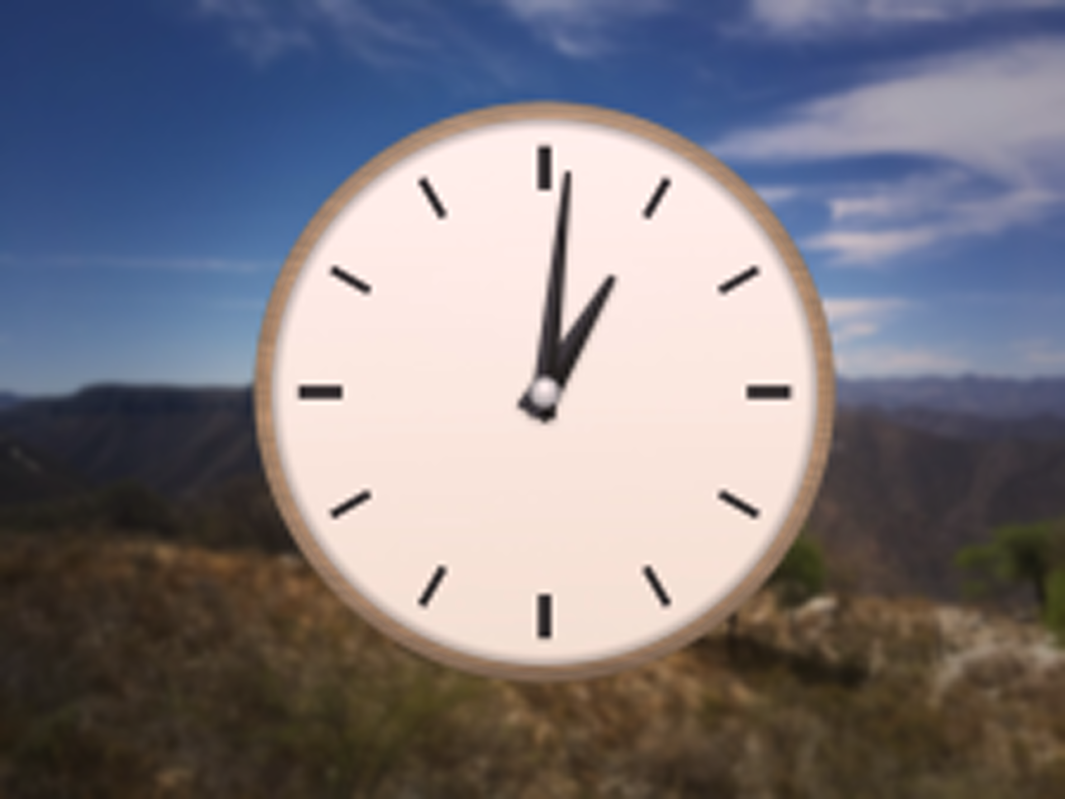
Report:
**1:01**
